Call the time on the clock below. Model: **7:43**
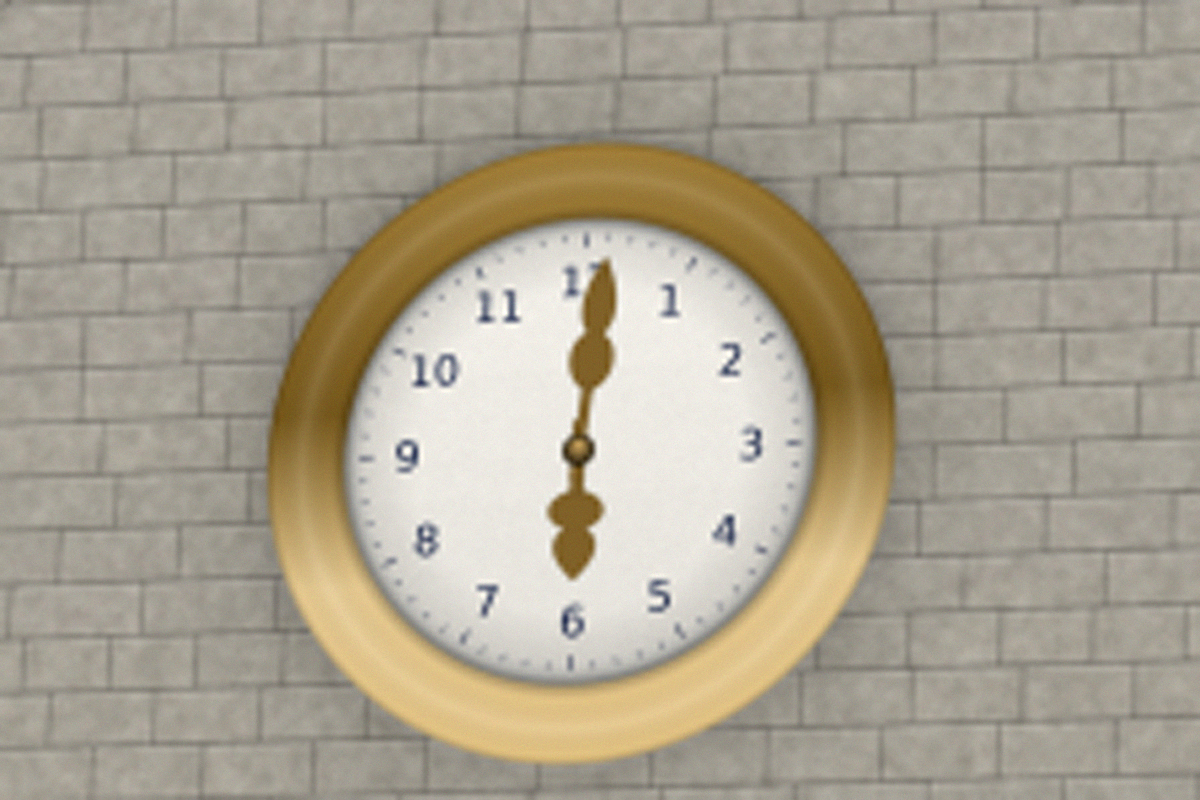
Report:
**6:01**
